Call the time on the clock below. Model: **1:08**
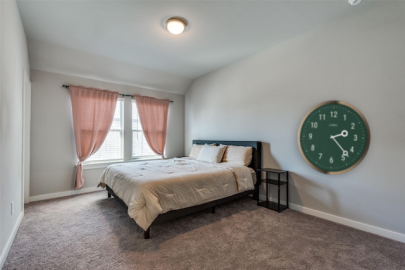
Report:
**2:23**
